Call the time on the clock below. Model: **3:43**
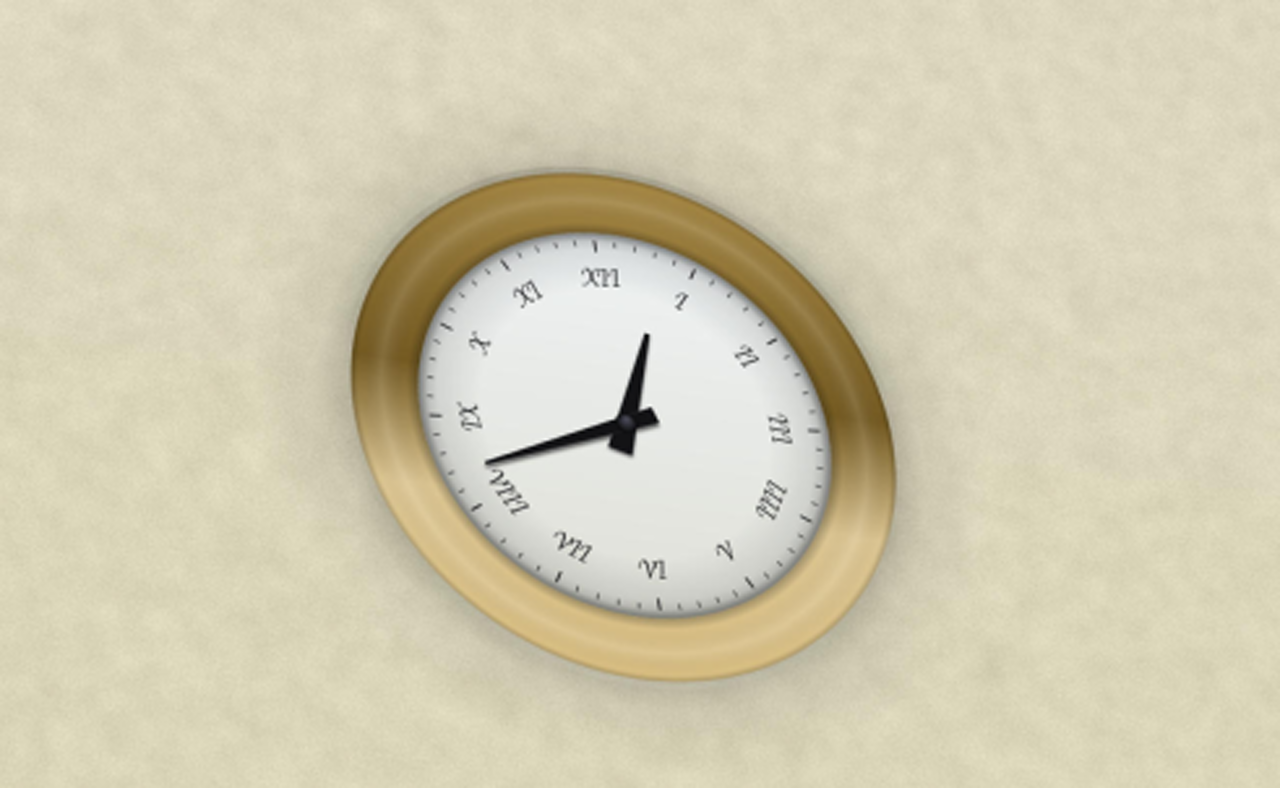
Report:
**12:42**
